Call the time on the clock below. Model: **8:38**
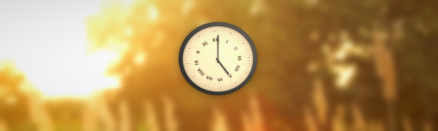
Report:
**5:01**
